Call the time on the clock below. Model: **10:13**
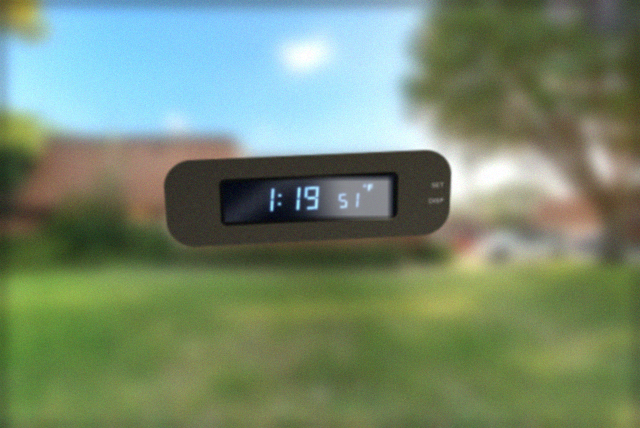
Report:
**1:19**
